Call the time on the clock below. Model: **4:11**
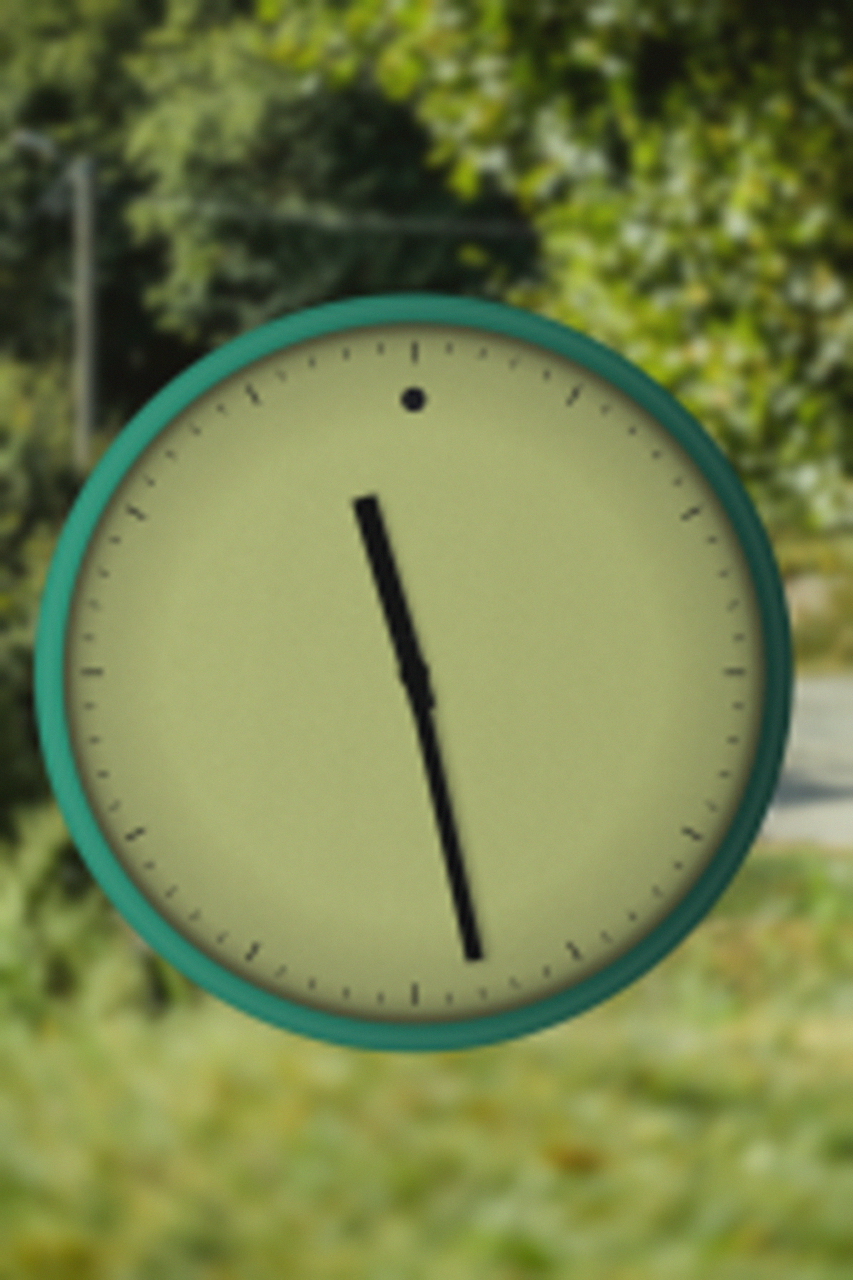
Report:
**11:28**
